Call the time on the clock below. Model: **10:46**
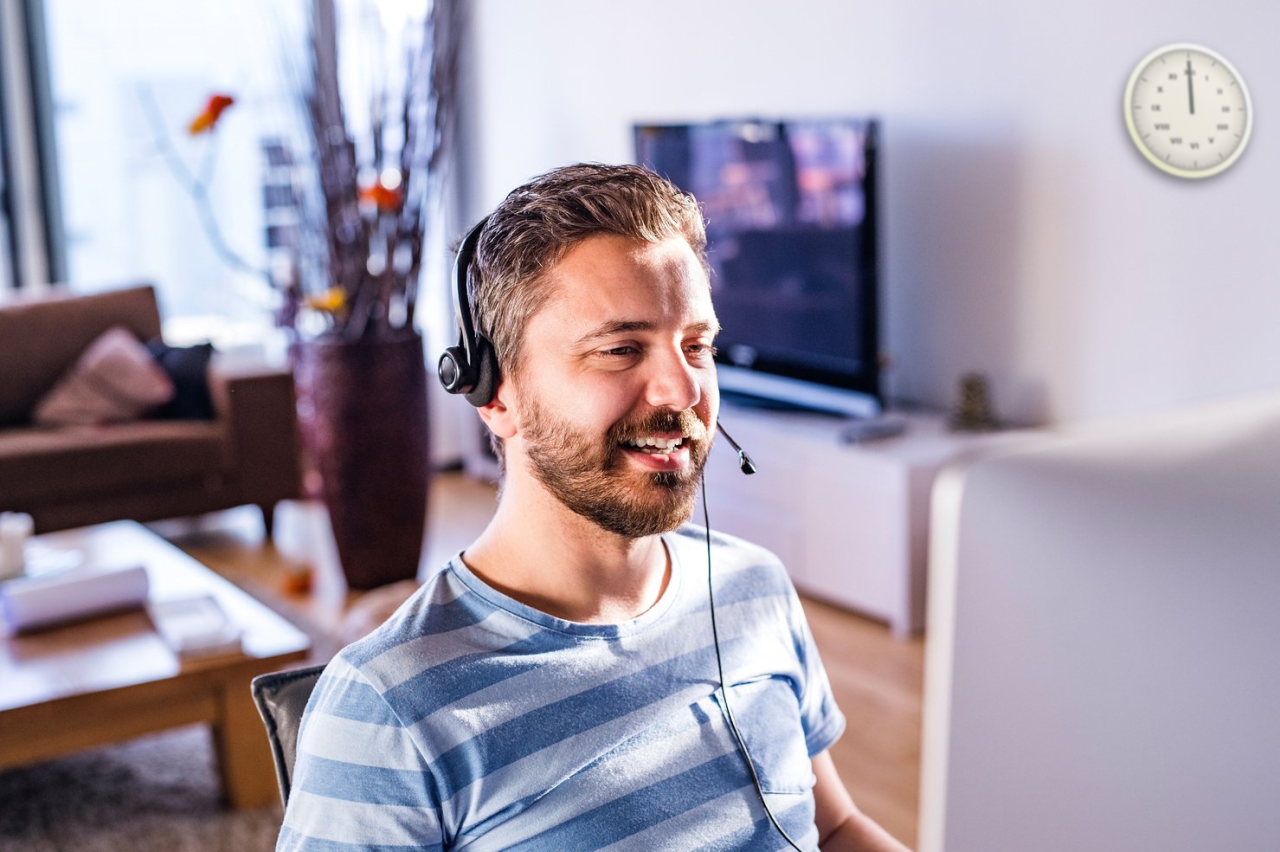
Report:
**12:00**
